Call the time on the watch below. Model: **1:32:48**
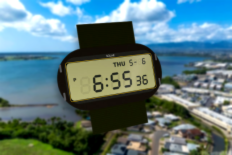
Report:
**6:55:36**
